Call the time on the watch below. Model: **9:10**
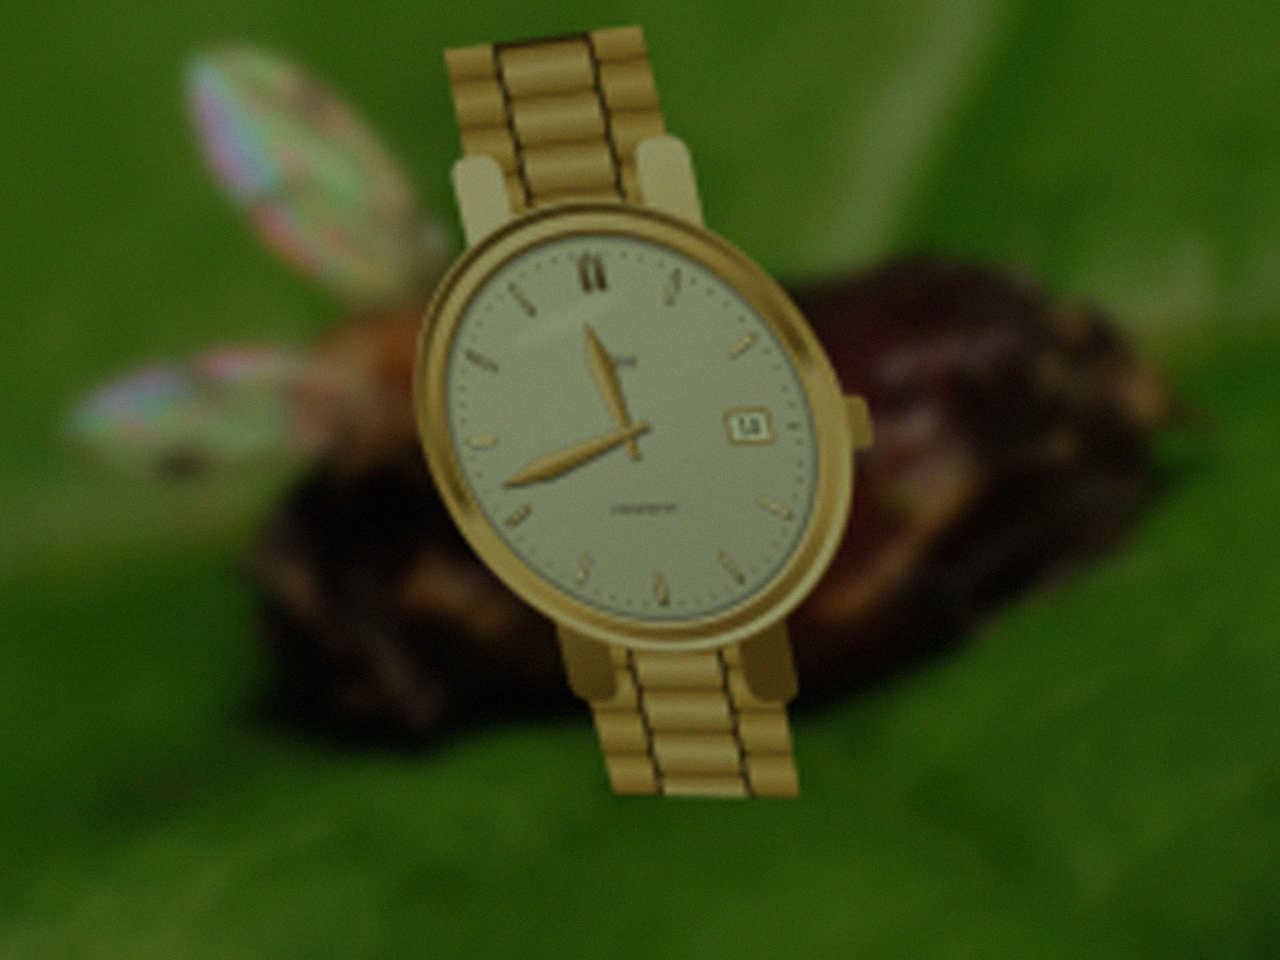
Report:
**11:42**
